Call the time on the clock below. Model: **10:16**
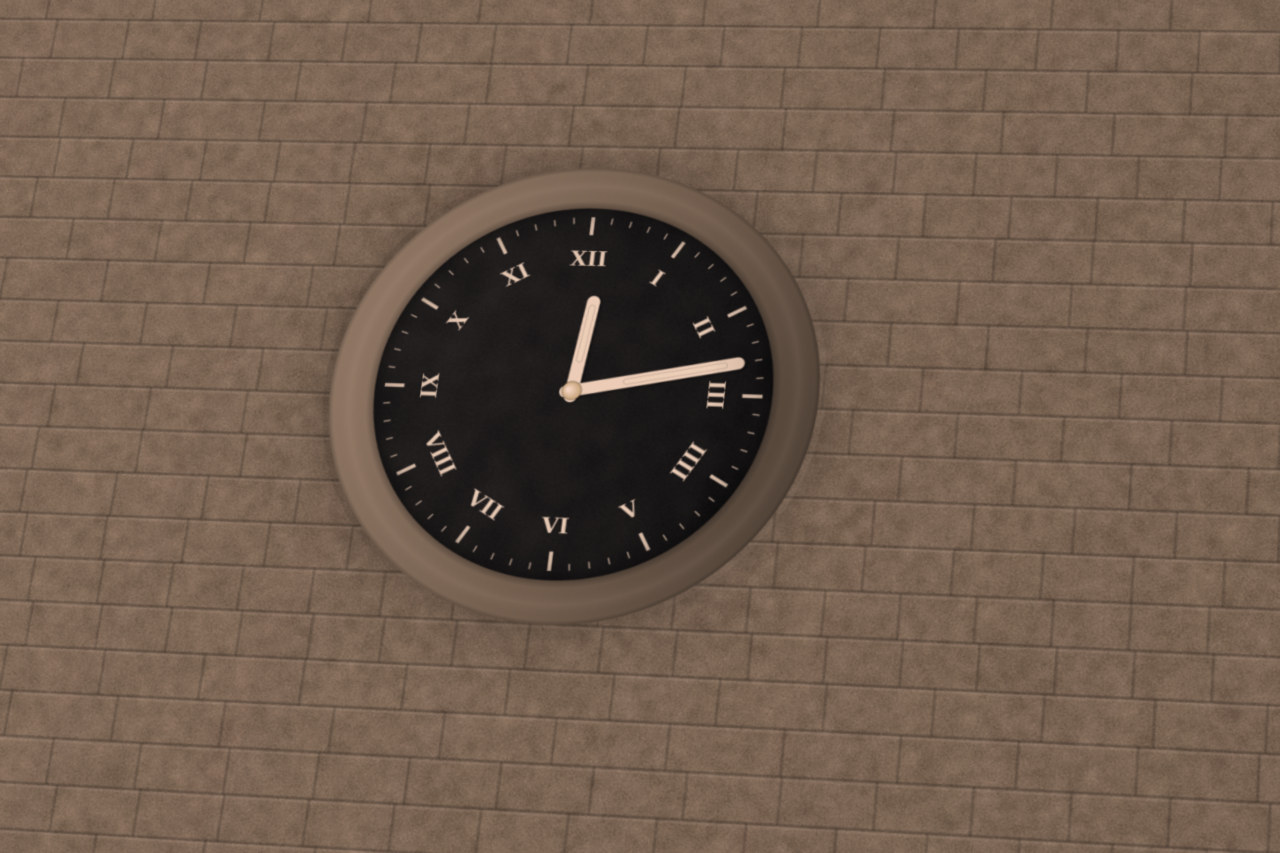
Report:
**12:13**
